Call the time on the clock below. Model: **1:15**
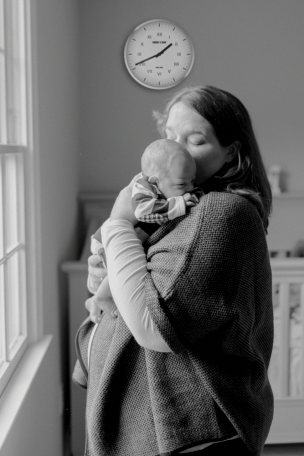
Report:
**1:41**
